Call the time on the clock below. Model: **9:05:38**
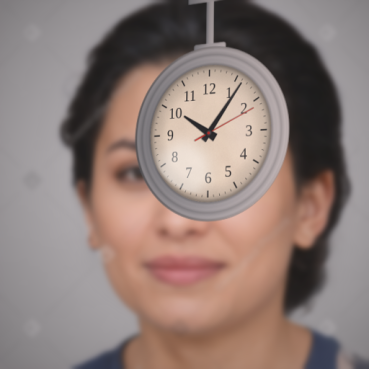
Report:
**10:06:11**
